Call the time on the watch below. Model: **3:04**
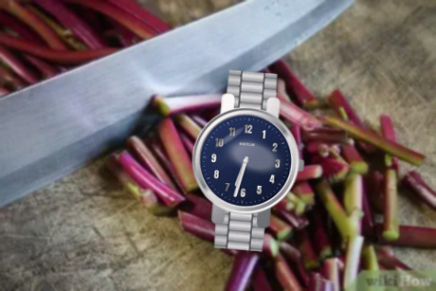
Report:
**6:32**
